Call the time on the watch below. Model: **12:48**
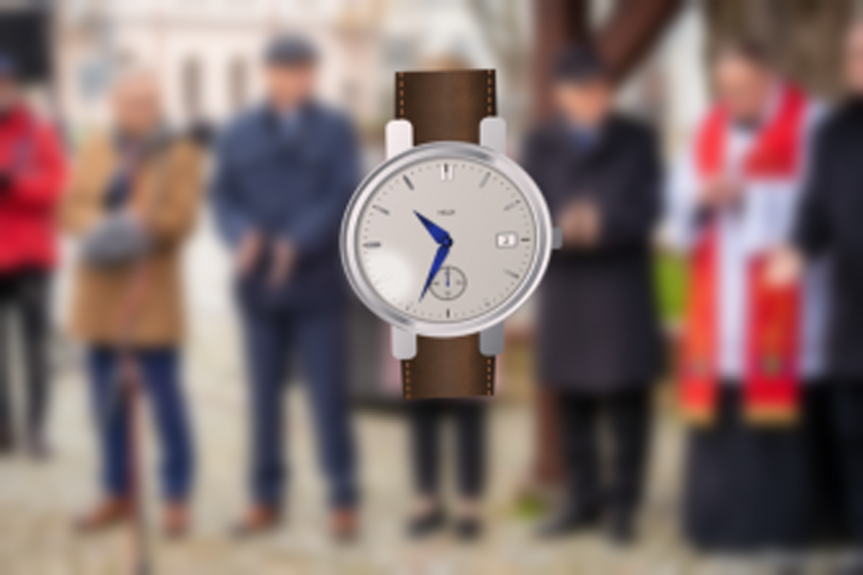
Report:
**10:34**
